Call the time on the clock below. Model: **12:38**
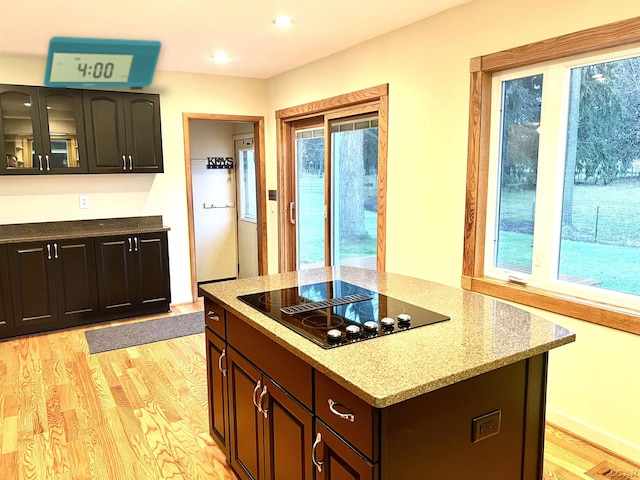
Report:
**4:00**
